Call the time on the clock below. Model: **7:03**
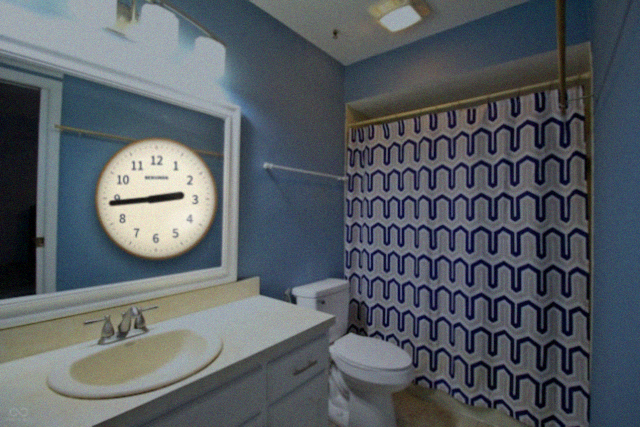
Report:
**2:44**
